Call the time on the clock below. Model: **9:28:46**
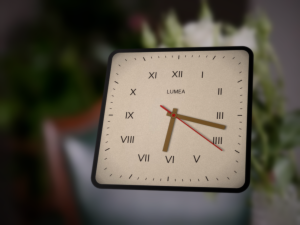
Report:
**6:17:21**
